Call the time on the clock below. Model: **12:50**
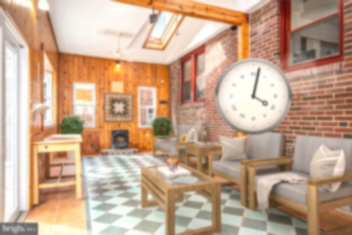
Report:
**4:02**
